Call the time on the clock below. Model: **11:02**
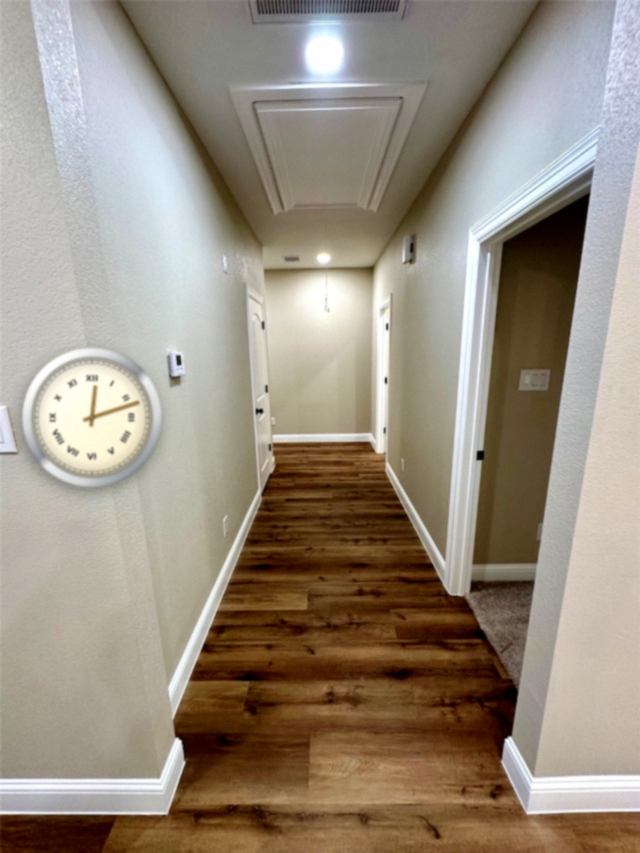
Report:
**12:12**
